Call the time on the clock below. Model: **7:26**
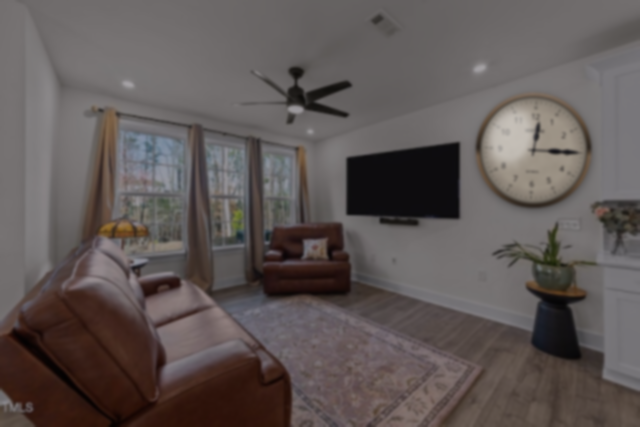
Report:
**12:15**
